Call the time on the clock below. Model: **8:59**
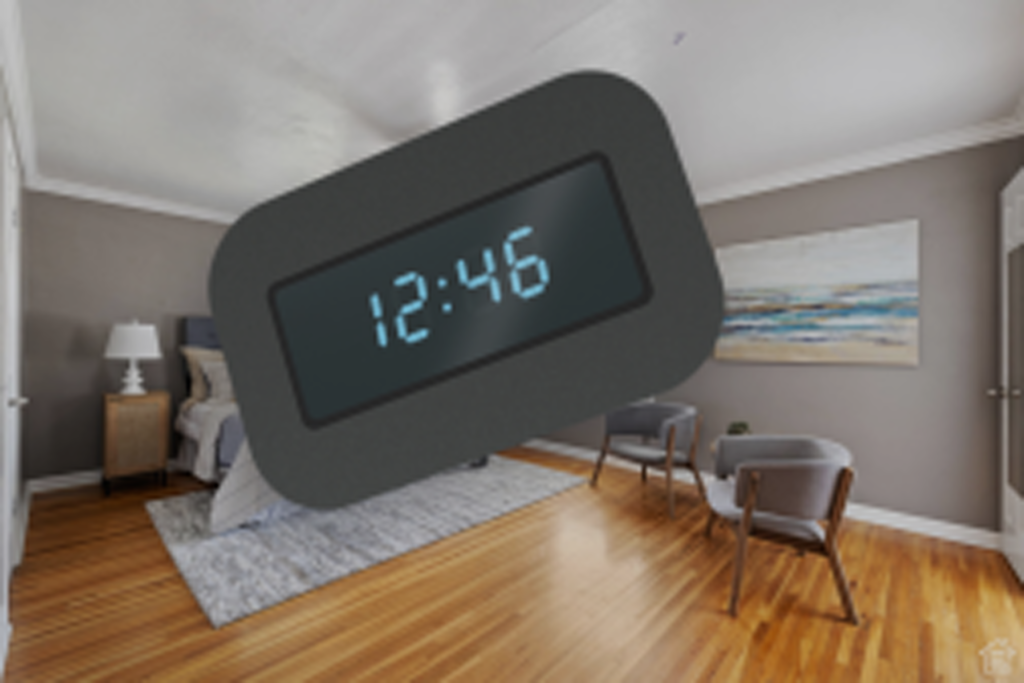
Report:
**12:46**
